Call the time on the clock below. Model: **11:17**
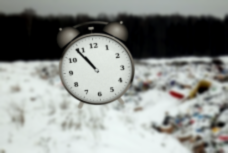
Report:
**10:54**
